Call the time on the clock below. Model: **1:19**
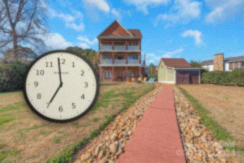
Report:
**6:59**
